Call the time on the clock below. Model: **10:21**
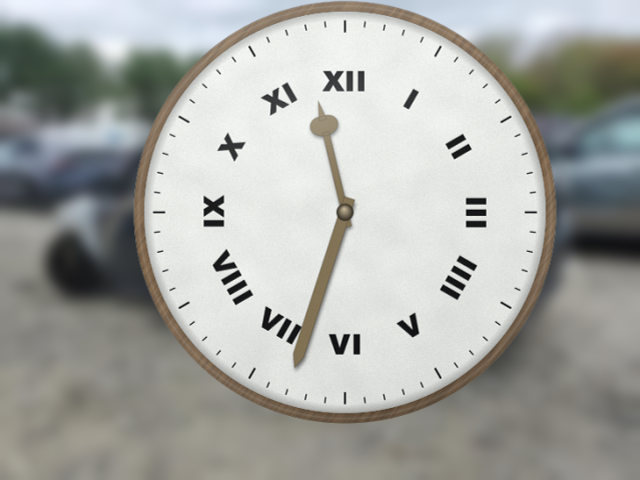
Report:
**11:33**
